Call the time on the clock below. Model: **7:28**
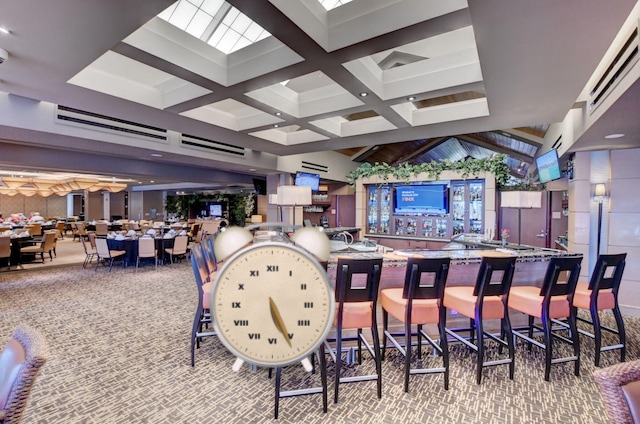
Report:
**5:26**
